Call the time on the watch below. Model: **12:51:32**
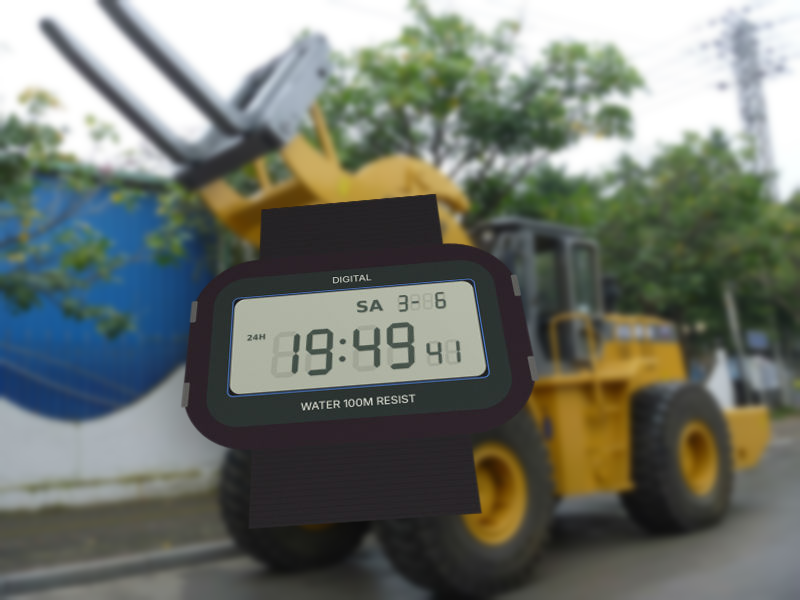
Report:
**19:49:41**
